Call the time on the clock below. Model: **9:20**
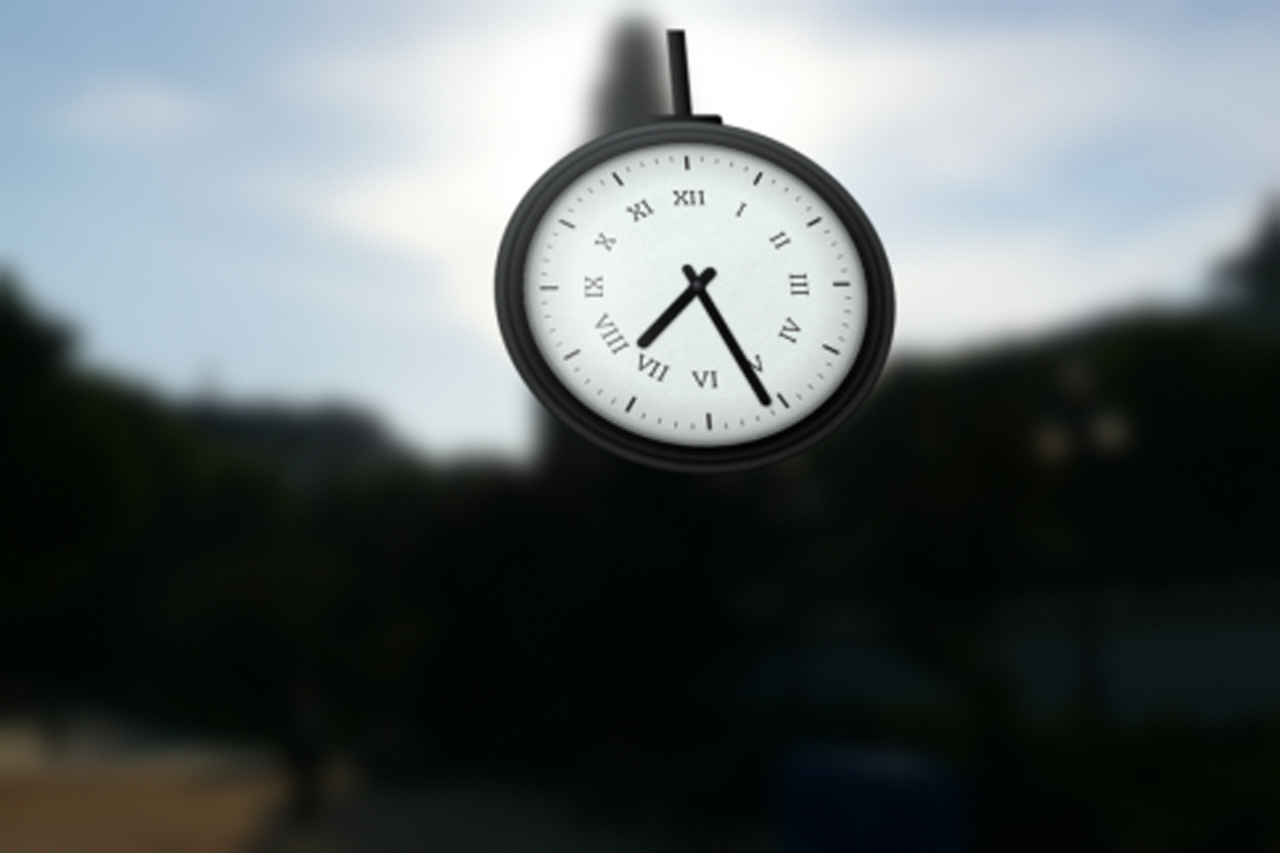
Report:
**7:26**
